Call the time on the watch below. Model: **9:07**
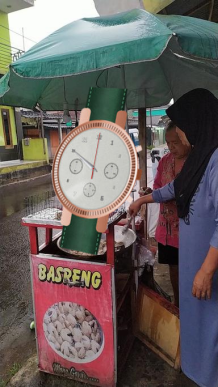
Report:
**9:50**
